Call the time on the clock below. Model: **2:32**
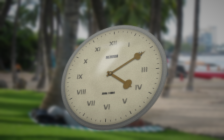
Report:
**4:10**
